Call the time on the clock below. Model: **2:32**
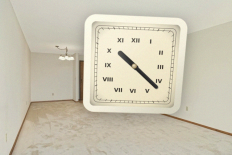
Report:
**10:22**
